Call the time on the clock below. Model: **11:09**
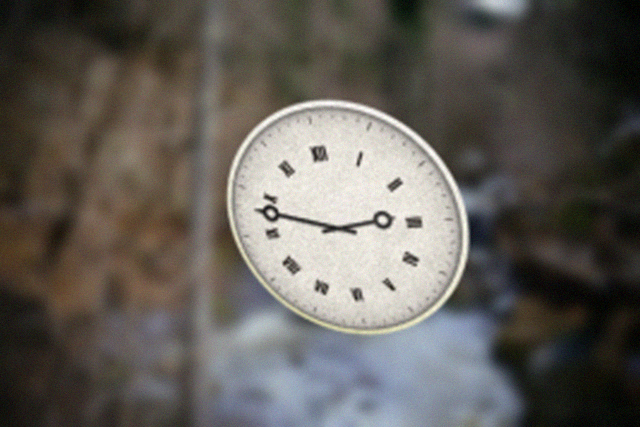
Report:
**2:48**
